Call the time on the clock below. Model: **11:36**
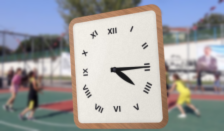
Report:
**4:15**
